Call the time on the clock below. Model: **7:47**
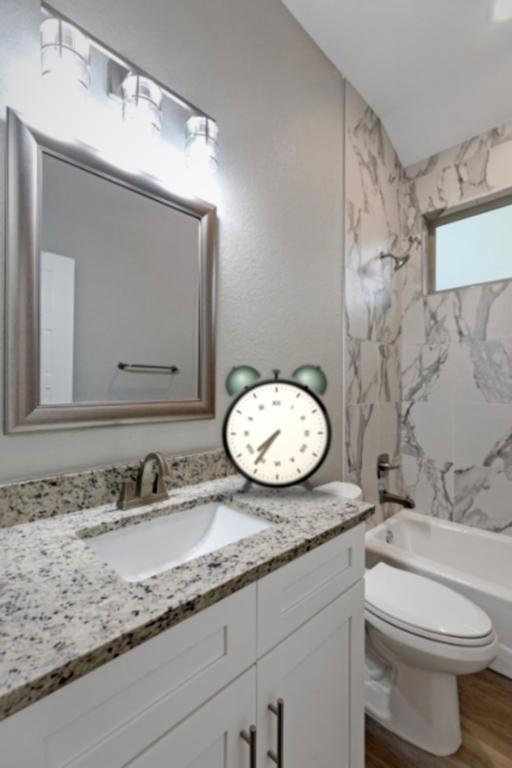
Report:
**7:36**
